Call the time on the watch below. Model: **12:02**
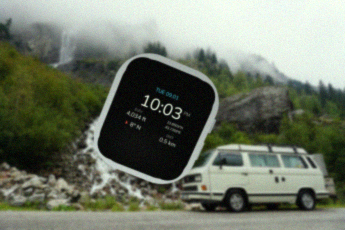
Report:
**10:03**
